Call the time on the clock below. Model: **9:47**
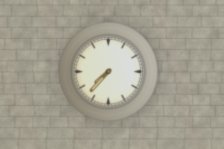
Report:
**7:37**
